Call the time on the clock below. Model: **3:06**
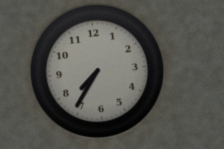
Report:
**7:36**
